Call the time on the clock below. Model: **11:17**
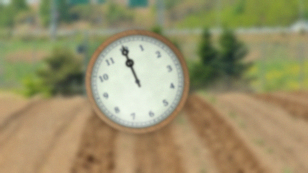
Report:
**12:00**
